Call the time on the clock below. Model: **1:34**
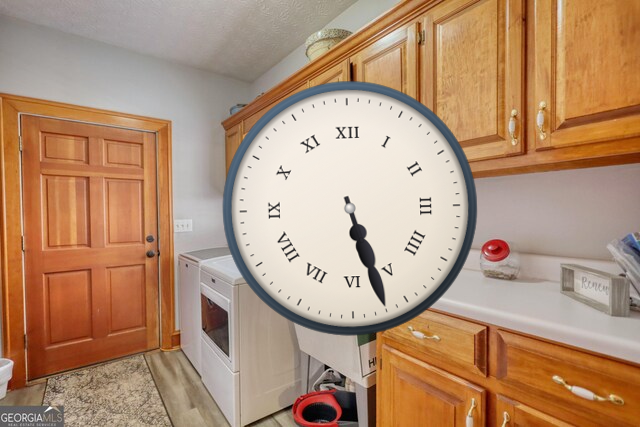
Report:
**5:27**
